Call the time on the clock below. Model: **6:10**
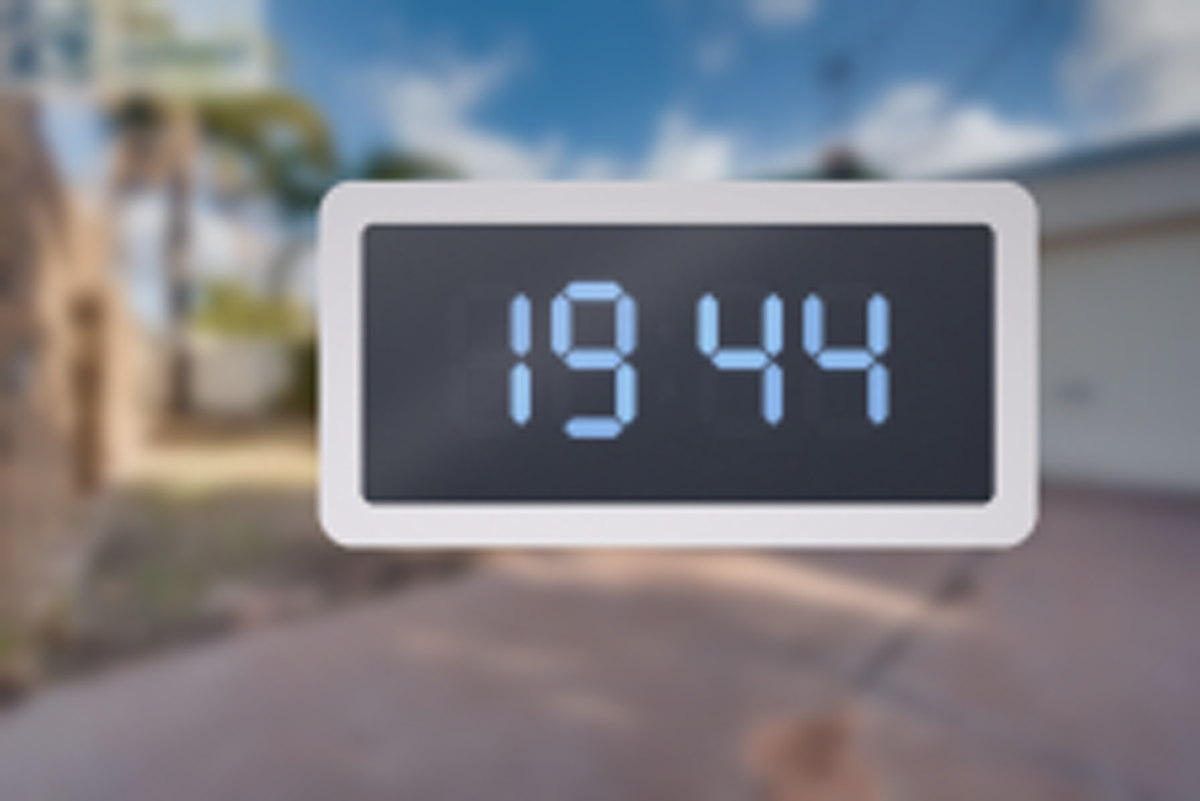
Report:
**19:44**
